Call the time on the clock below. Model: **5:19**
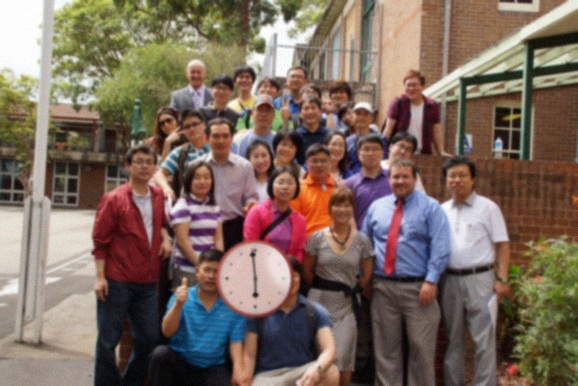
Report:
**5:59**
